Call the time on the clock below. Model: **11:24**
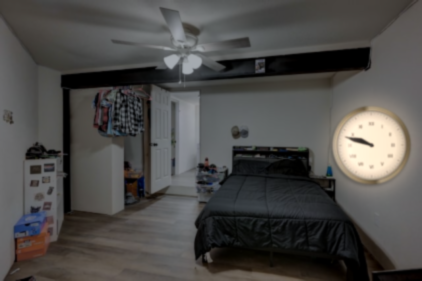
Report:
**9:48**
